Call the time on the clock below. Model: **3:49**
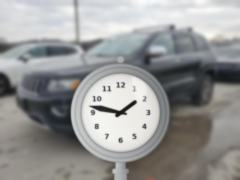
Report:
**1:47**
